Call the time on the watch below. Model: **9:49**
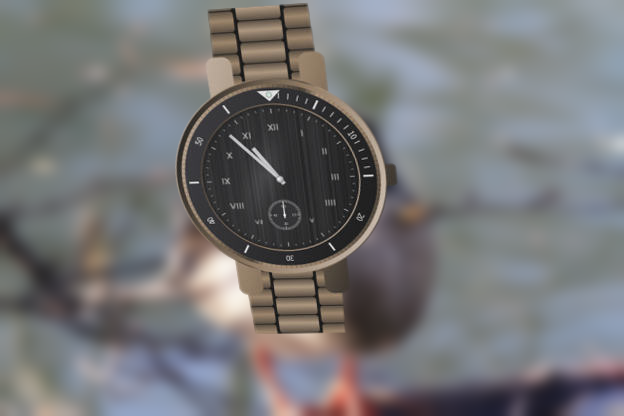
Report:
**10:53**
